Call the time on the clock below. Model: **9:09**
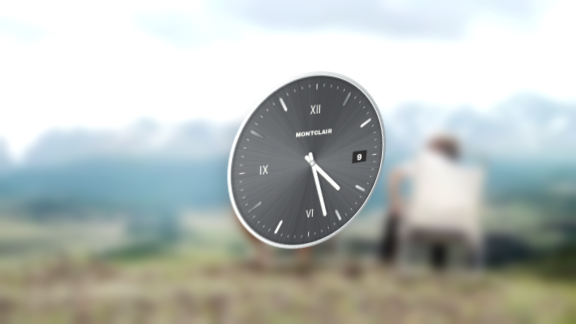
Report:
**4:27**
